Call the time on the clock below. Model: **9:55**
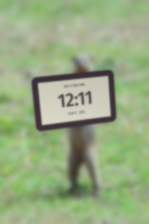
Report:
**12:11**
